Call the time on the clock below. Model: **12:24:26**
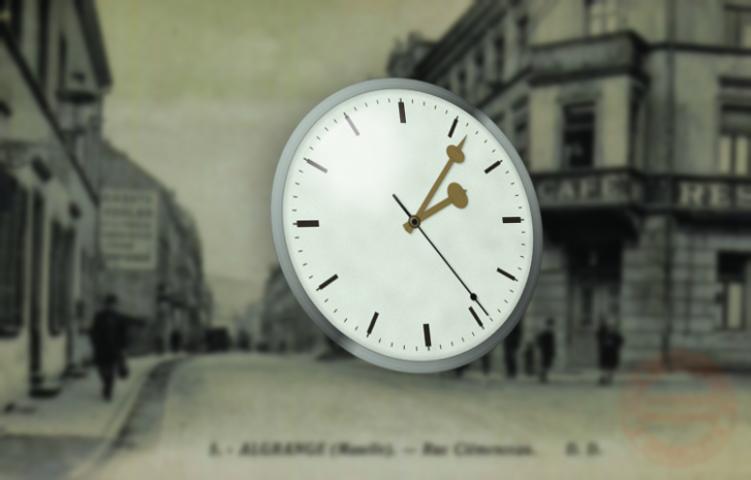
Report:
**2:06:24**
